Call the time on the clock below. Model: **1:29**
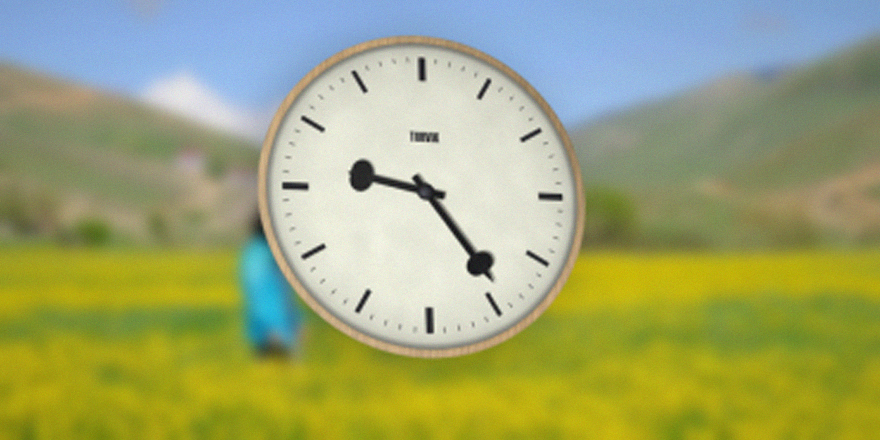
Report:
**9:24**
